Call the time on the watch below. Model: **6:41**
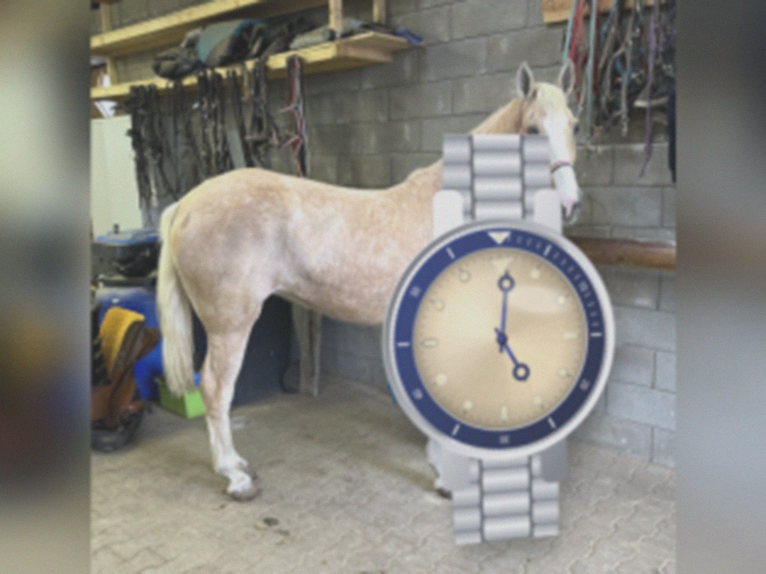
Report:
**5:01**
